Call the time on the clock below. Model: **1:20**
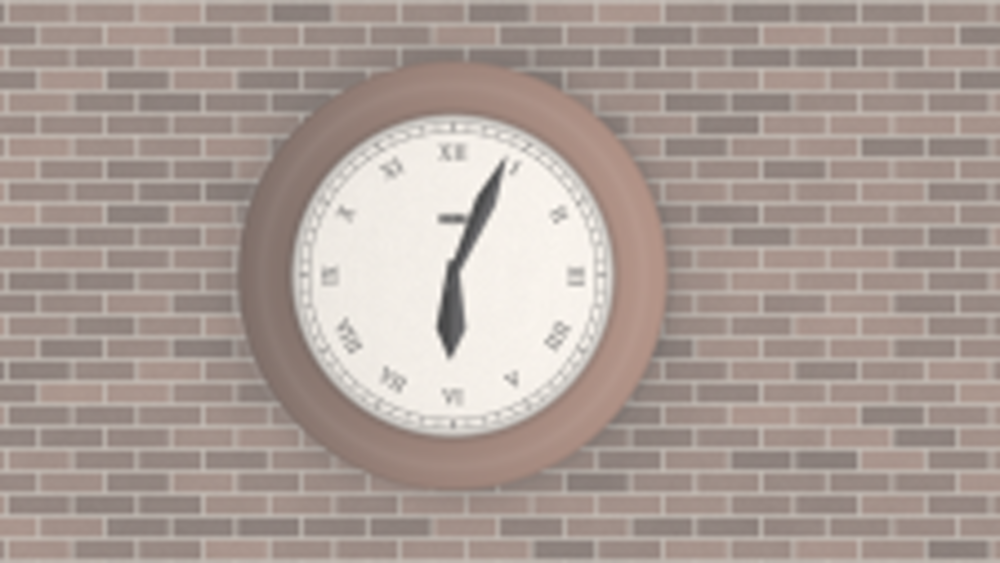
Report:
**6:04**
